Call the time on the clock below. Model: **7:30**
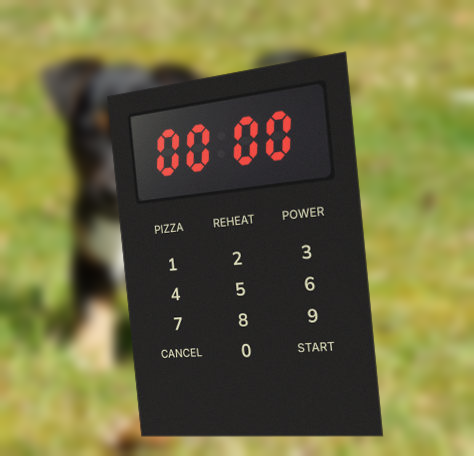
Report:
**0:00**
